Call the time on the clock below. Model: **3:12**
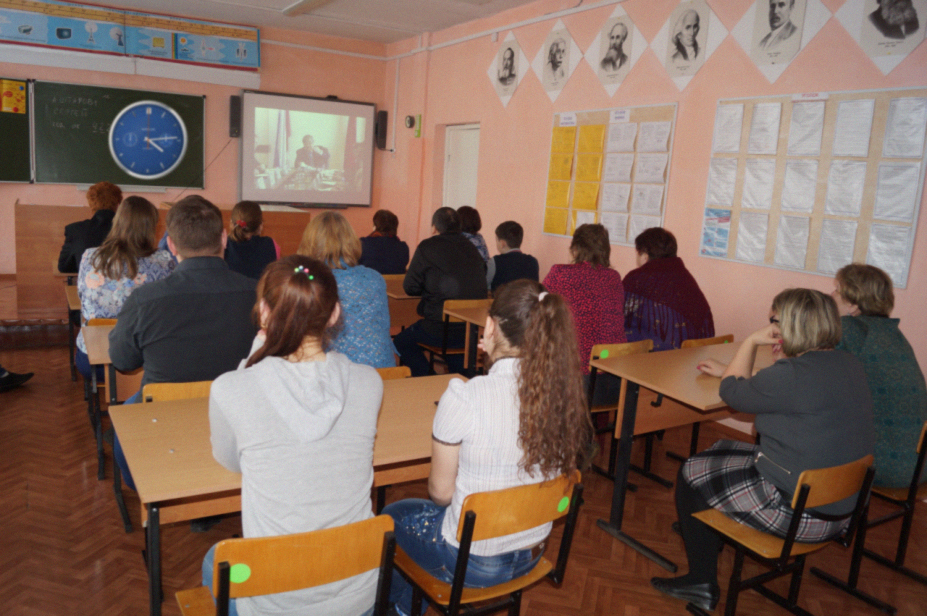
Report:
**4:14**
